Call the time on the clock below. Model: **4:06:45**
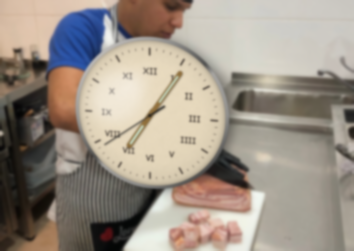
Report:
**7:05:39**
